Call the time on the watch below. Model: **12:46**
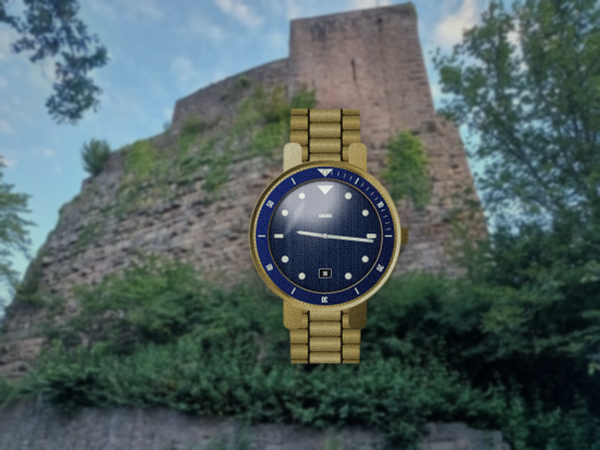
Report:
**9:16**
